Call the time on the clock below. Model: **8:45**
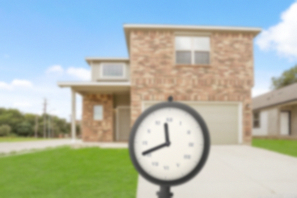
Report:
**11:41**
